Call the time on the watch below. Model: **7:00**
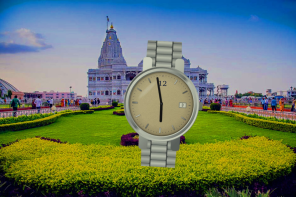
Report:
**5:58**
